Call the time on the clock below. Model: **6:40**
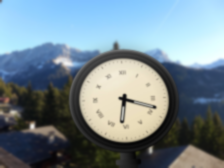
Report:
**6:18**
